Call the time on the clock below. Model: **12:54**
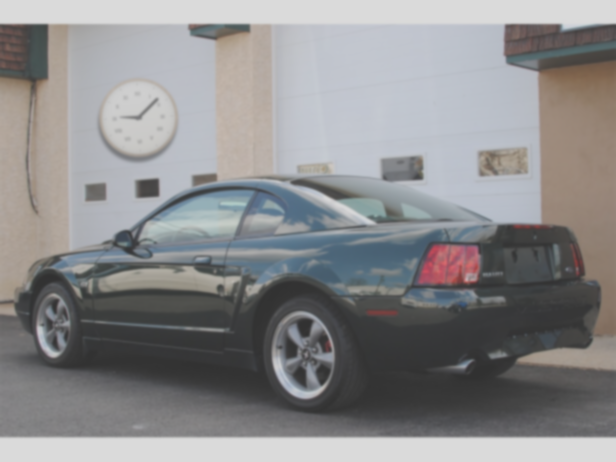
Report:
**9:08**
